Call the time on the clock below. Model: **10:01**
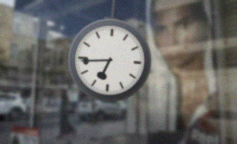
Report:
**6:44**
